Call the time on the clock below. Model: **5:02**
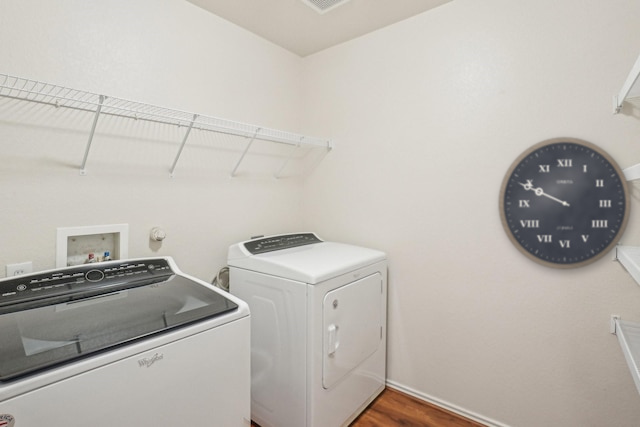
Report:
**9:49**
